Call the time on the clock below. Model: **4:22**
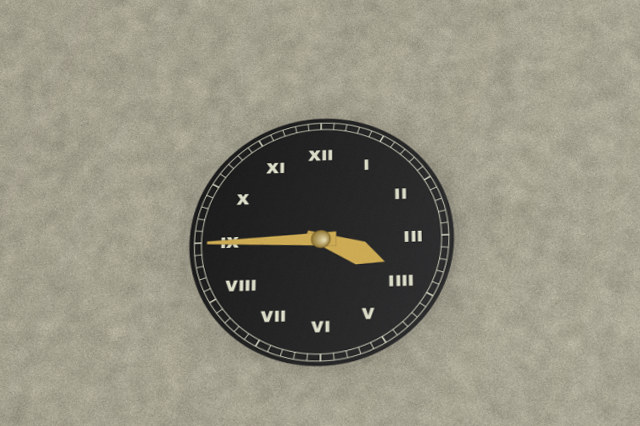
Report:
**3:45**
